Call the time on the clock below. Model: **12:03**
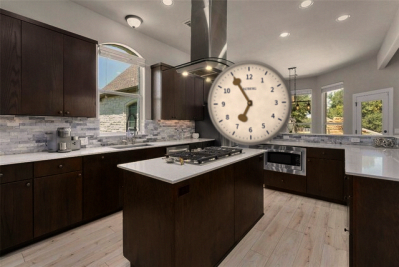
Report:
**6:55**
